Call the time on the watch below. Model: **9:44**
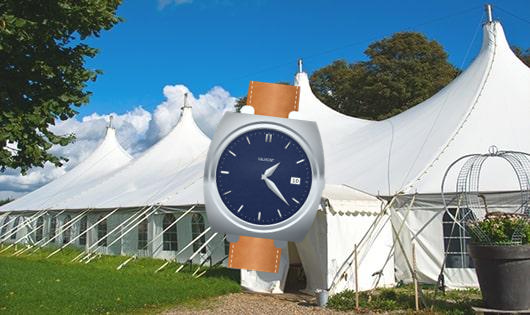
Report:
**1:22**
